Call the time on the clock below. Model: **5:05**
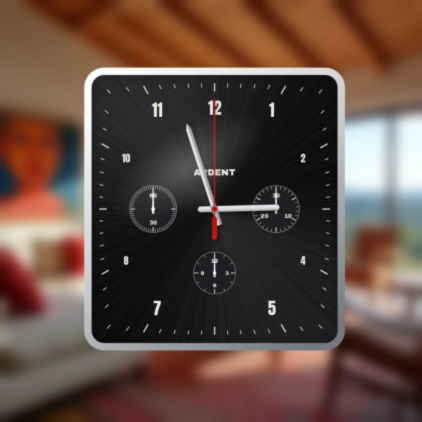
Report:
**2:57**
